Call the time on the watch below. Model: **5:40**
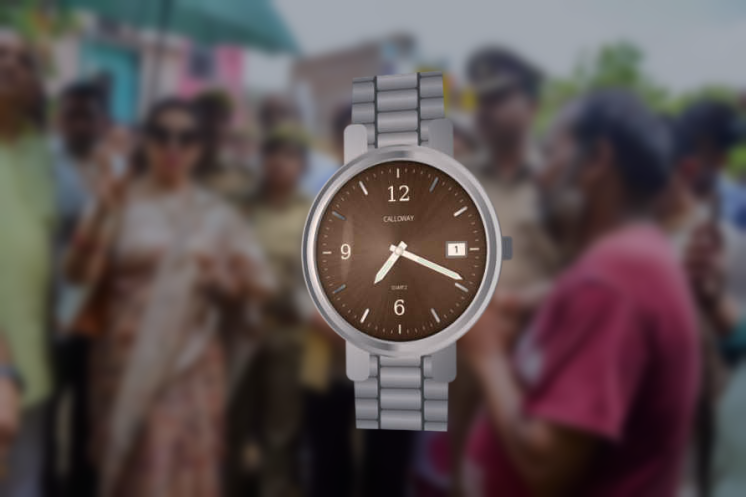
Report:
**7:19**
